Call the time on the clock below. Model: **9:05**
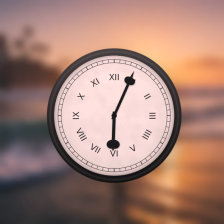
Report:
**6:04**
